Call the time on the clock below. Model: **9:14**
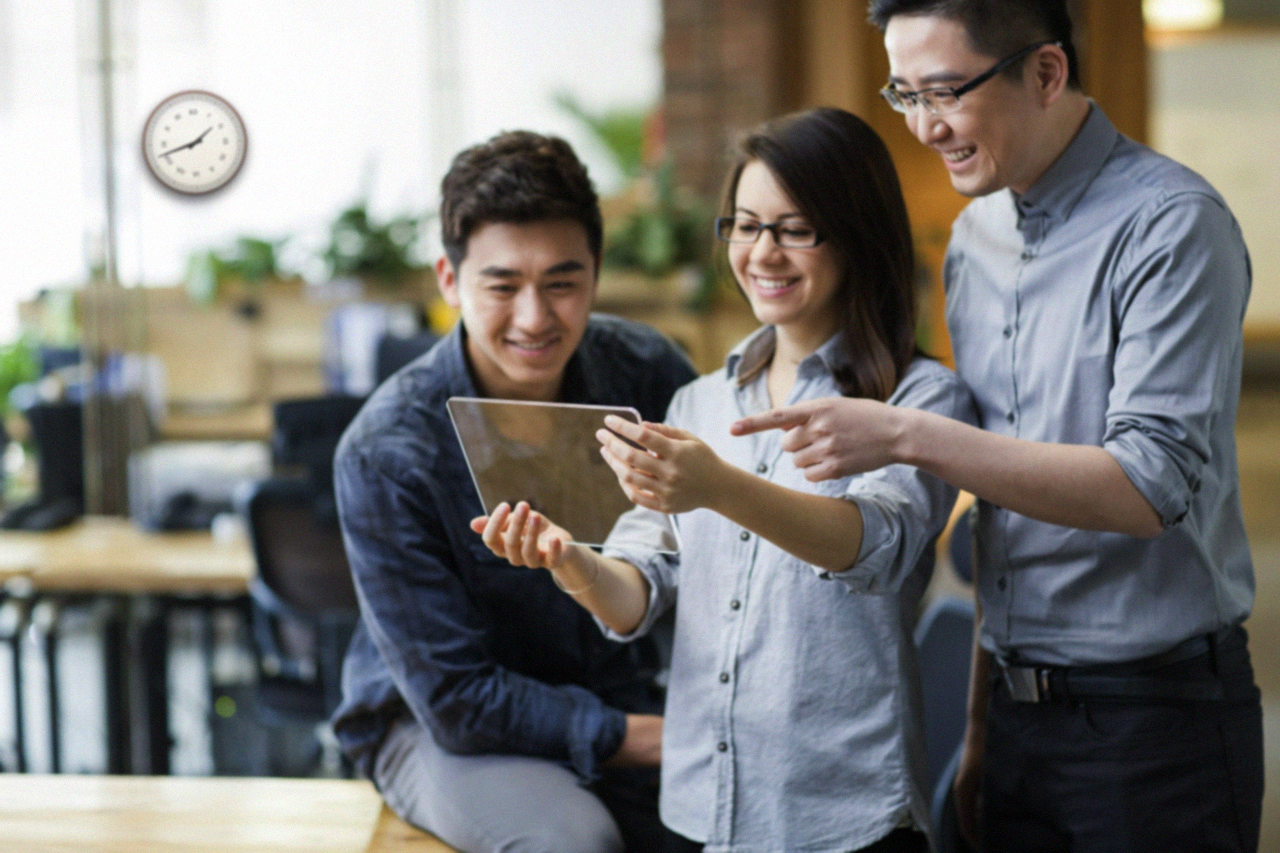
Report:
**1:42**
